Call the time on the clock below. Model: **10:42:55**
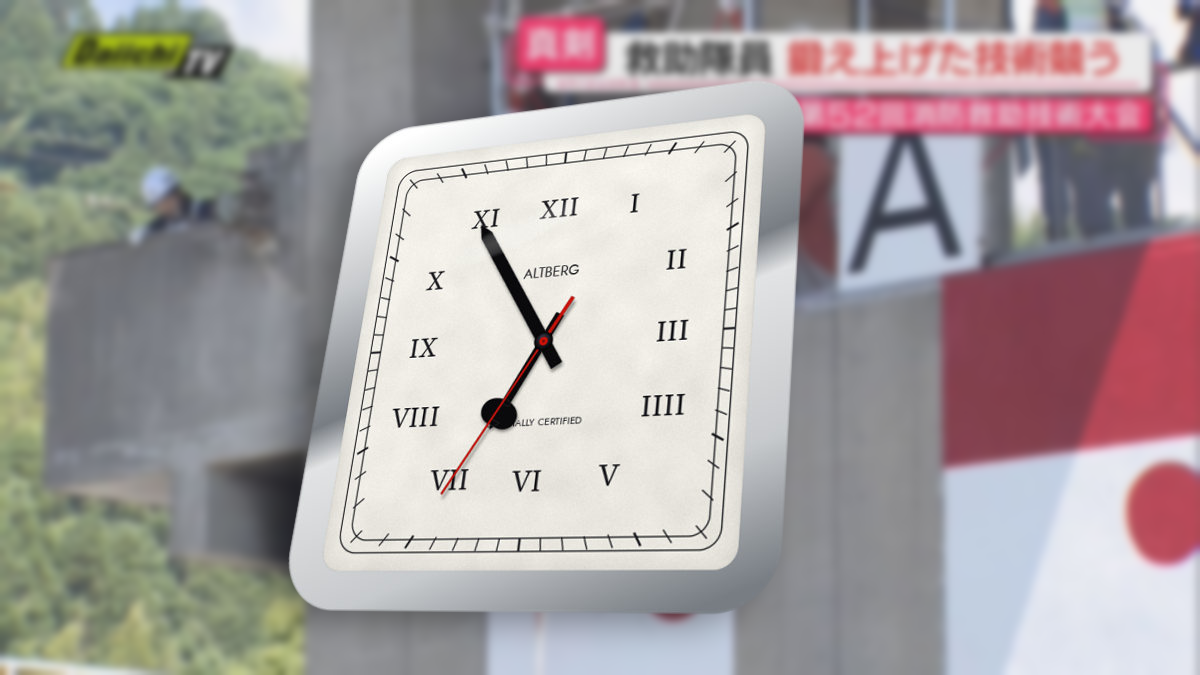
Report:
**6:54:35**
